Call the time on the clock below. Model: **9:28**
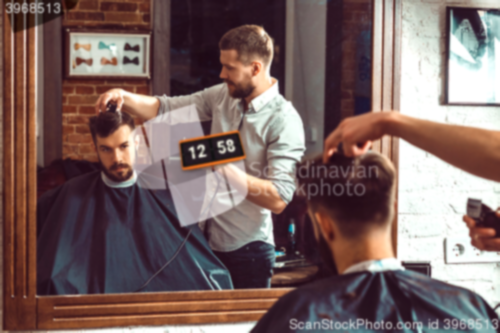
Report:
**12:58**
